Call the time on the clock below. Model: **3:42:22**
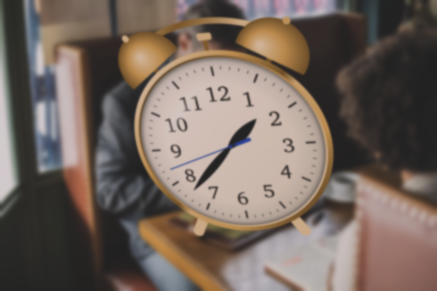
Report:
**1:37:42**
